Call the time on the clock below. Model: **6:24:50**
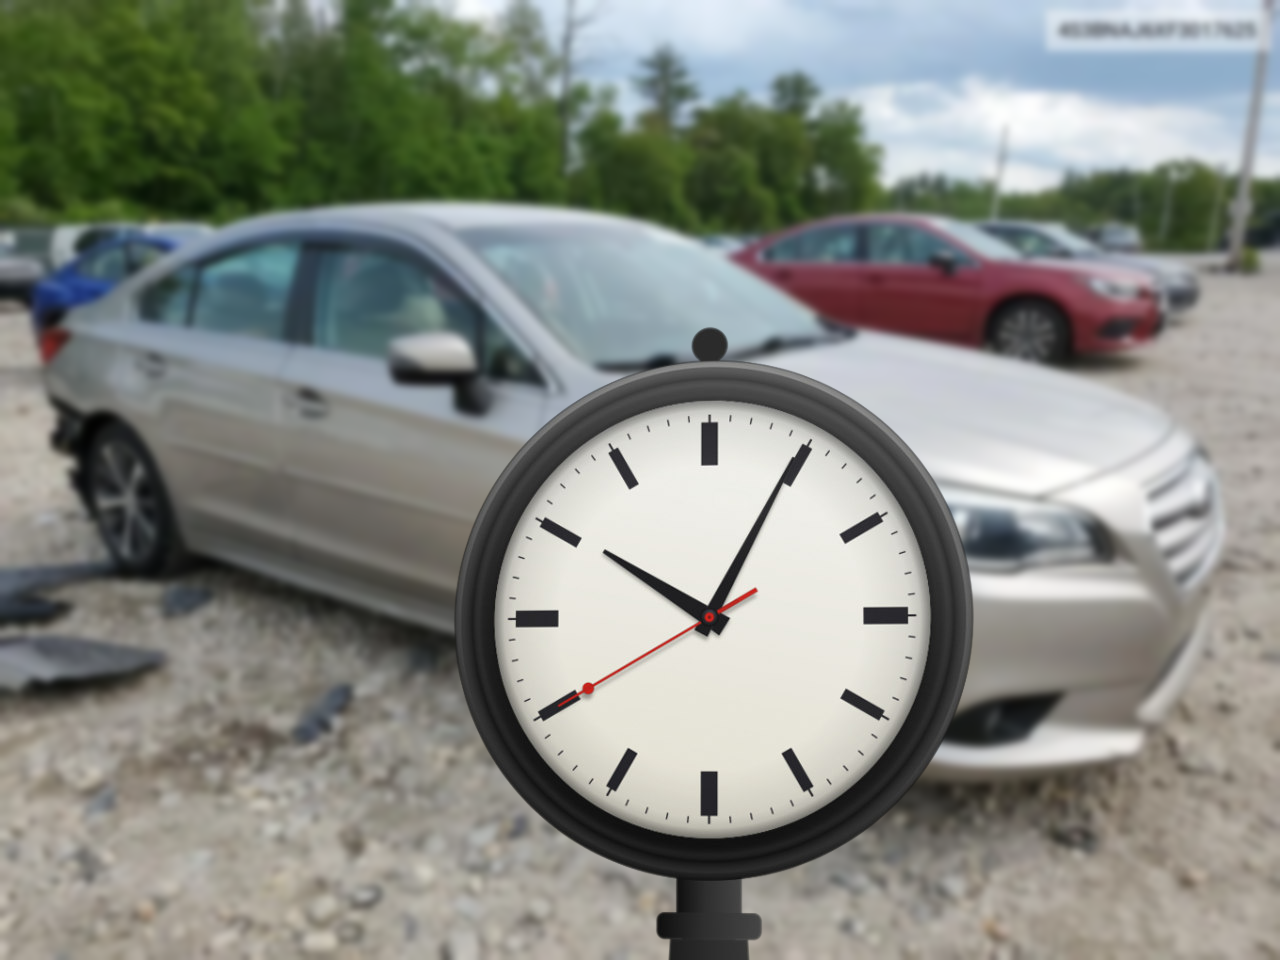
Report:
**10:04:40**
